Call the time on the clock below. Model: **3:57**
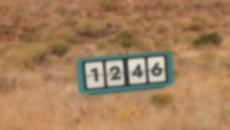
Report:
**12:46**
